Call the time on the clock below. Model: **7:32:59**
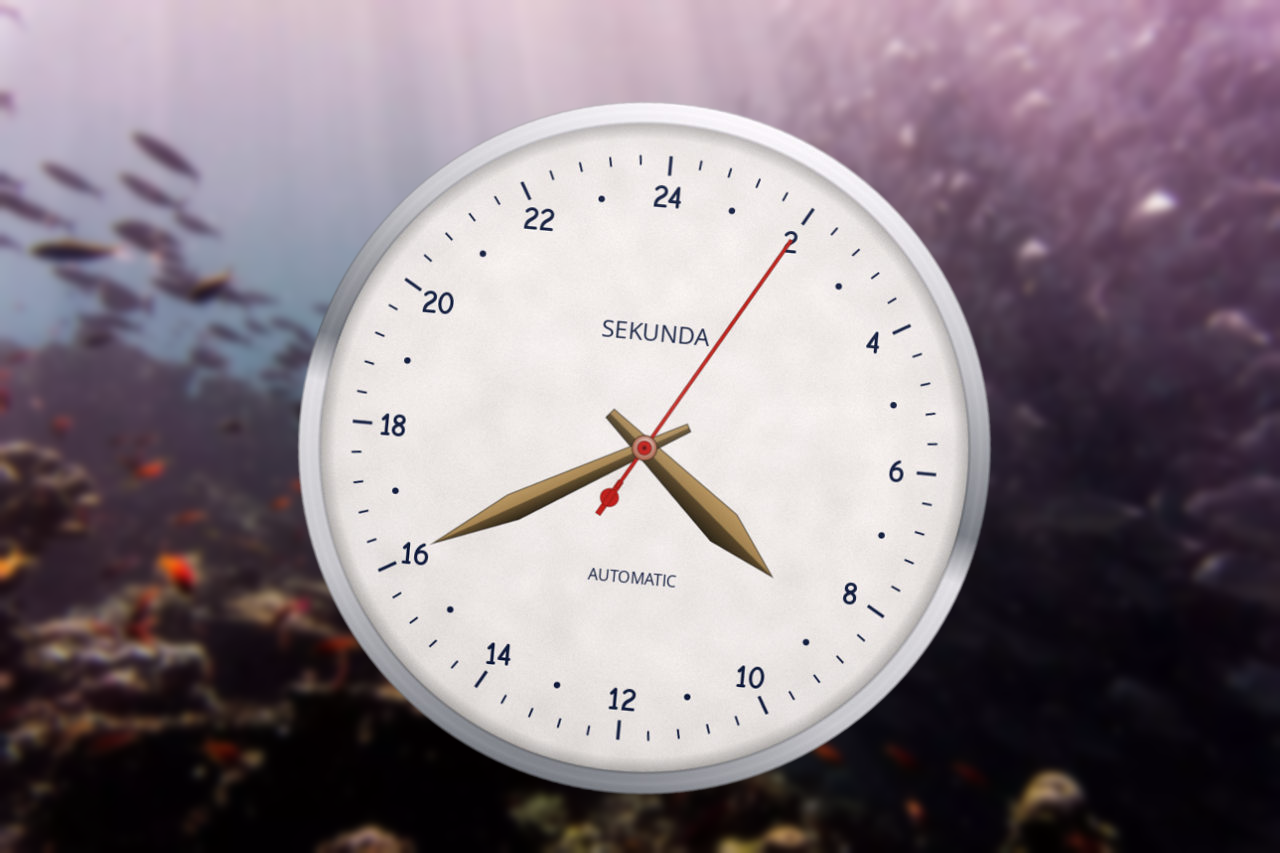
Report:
**8:40:05**
